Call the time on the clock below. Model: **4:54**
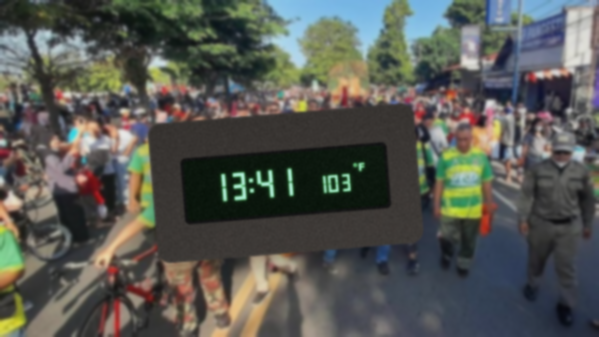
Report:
**13:41**
